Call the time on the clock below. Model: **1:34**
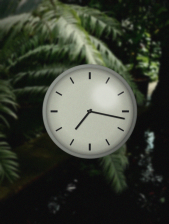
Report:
**7:17**
